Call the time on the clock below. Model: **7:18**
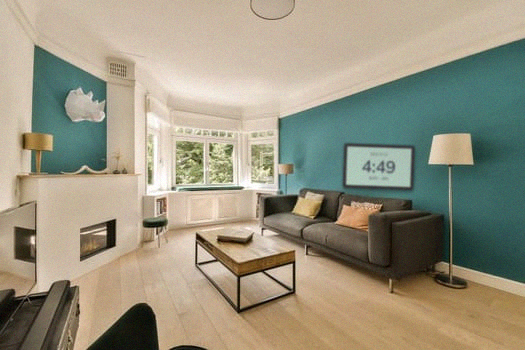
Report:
**4:49**
